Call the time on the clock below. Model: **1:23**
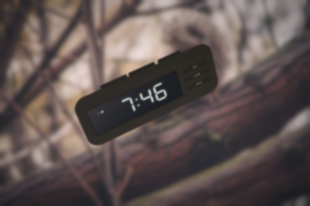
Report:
**7:46**
